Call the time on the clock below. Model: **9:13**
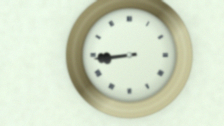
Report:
**8:44**
